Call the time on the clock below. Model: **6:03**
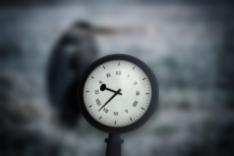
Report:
**9:37**
